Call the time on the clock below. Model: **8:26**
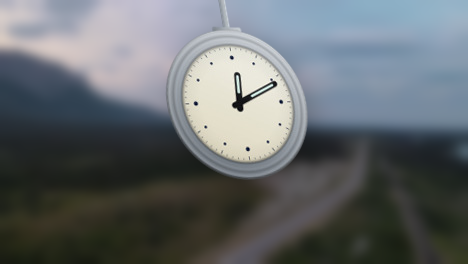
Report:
**12:11**
